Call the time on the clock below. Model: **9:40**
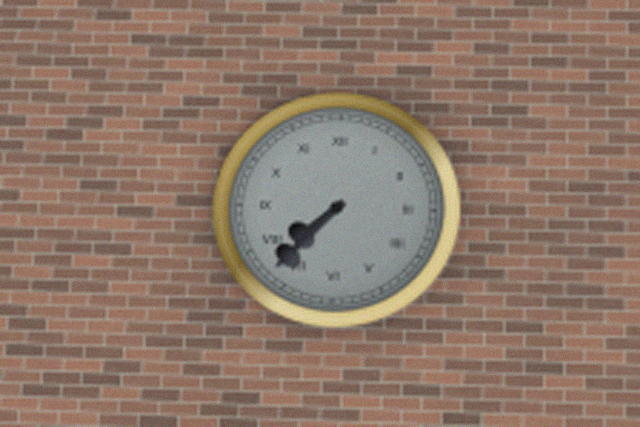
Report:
**7:37**
